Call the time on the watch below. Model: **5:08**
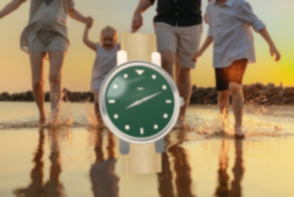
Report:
**8:11**
